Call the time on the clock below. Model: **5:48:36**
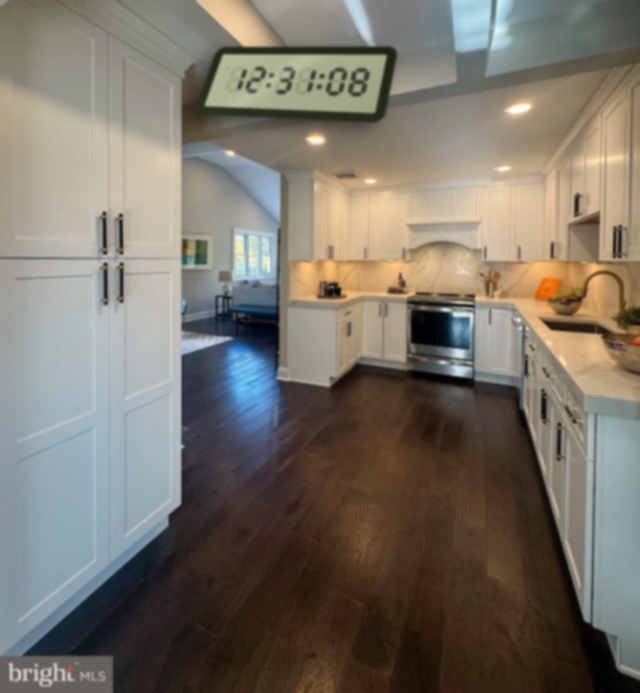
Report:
**12:31:08**
